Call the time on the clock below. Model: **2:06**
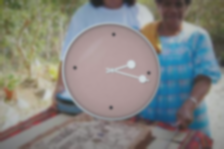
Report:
**2:17**
